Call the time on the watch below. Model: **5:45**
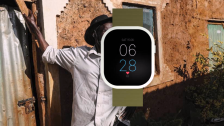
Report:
**6:28**
